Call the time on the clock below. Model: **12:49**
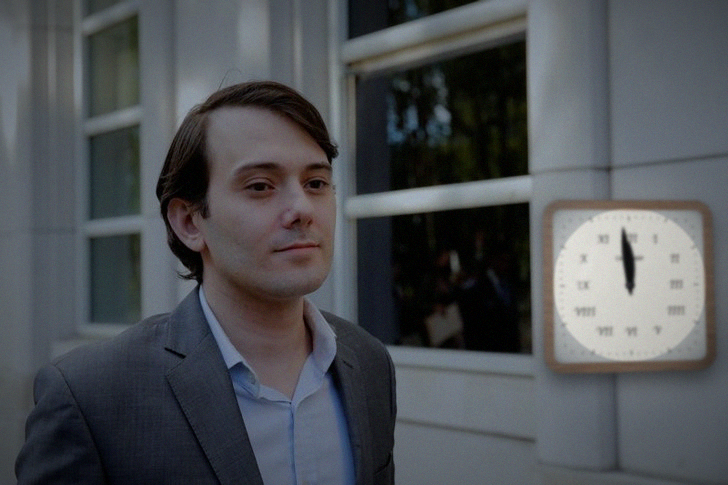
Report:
**11:59**
